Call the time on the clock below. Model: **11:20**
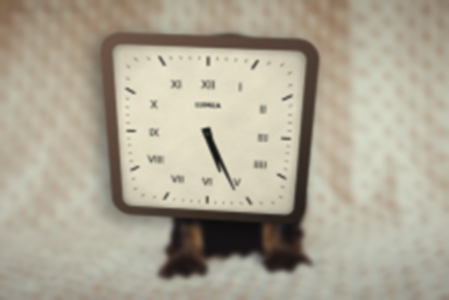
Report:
**5:26**
